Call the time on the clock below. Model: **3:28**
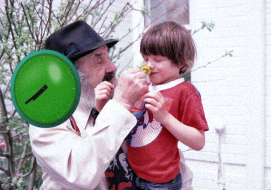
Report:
**7:39**
